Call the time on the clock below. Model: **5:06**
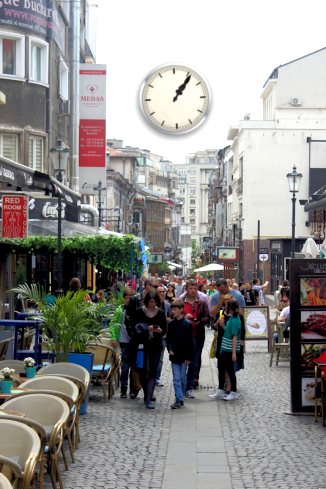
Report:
**1:06**
